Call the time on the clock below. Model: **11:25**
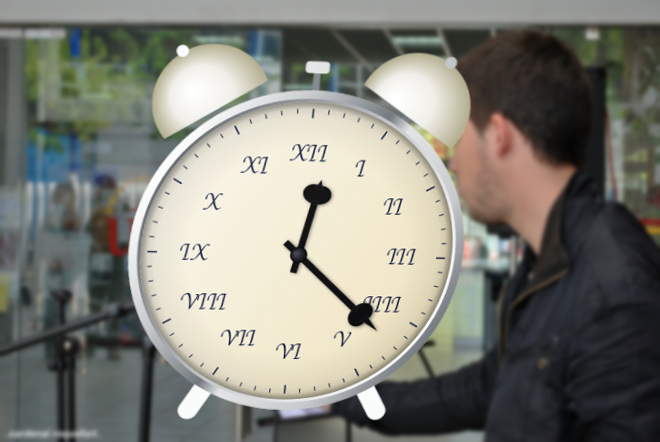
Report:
**12:22**
